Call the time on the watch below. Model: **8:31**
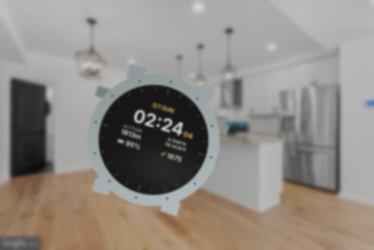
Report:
**2:24**
